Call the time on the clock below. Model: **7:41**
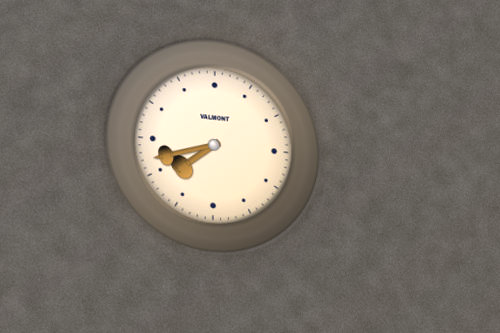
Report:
**7:42**
